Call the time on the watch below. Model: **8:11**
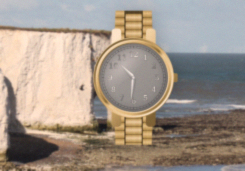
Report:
**10:31**
